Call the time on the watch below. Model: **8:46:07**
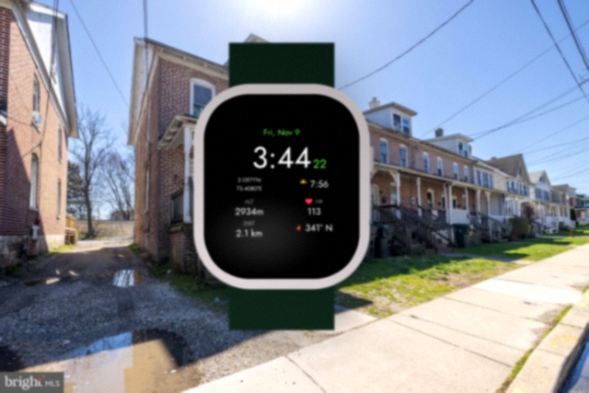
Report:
**3:44:22**
